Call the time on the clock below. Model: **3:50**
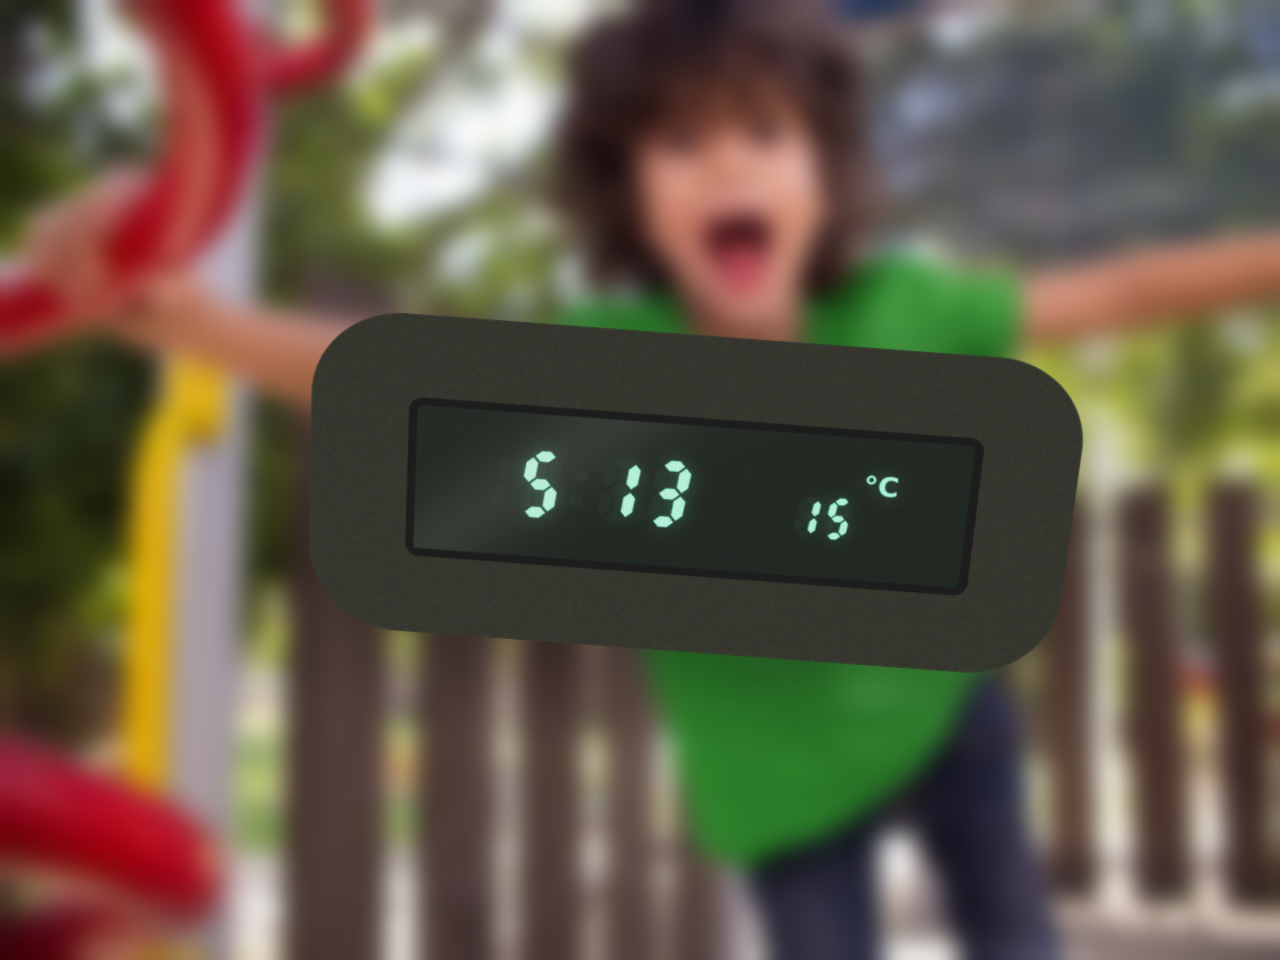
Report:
**5:13**
